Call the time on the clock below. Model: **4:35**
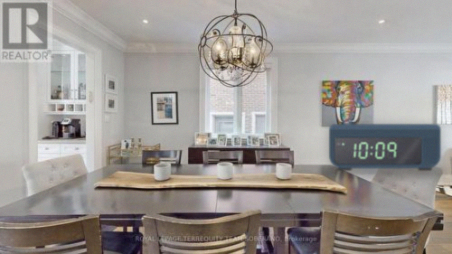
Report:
**10:09**
